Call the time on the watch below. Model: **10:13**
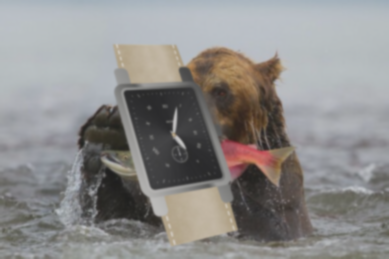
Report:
**5:04**
